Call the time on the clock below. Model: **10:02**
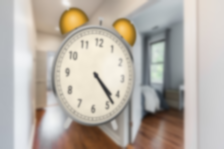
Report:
**4:23**
